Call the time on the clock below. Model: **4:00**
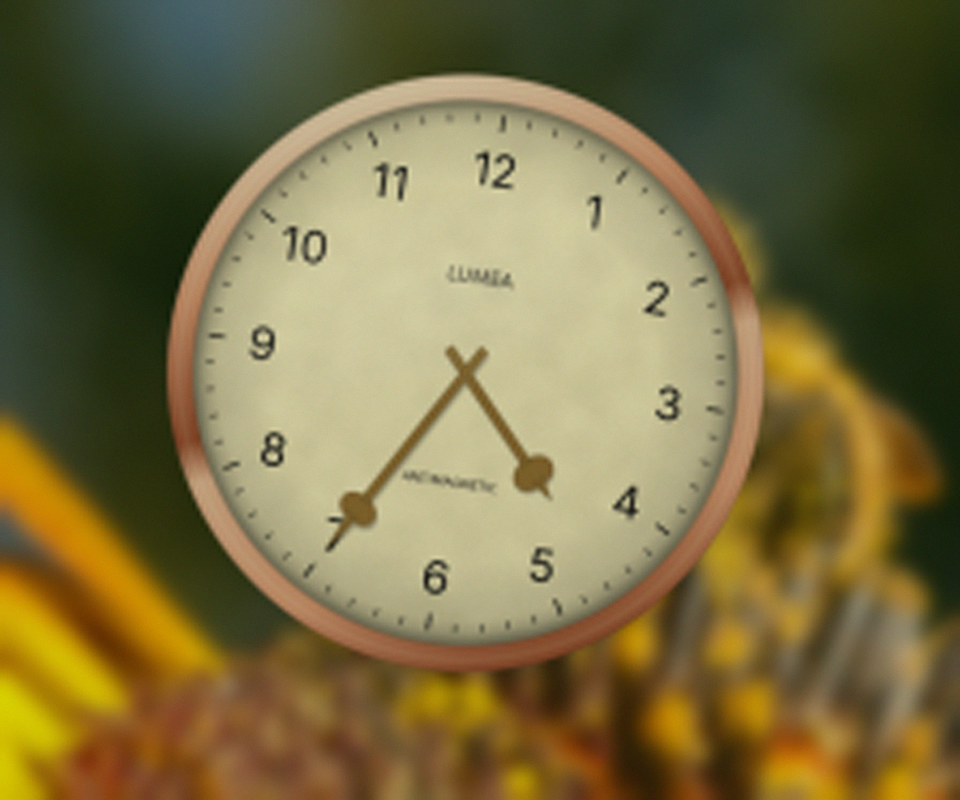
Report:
**4:35**
